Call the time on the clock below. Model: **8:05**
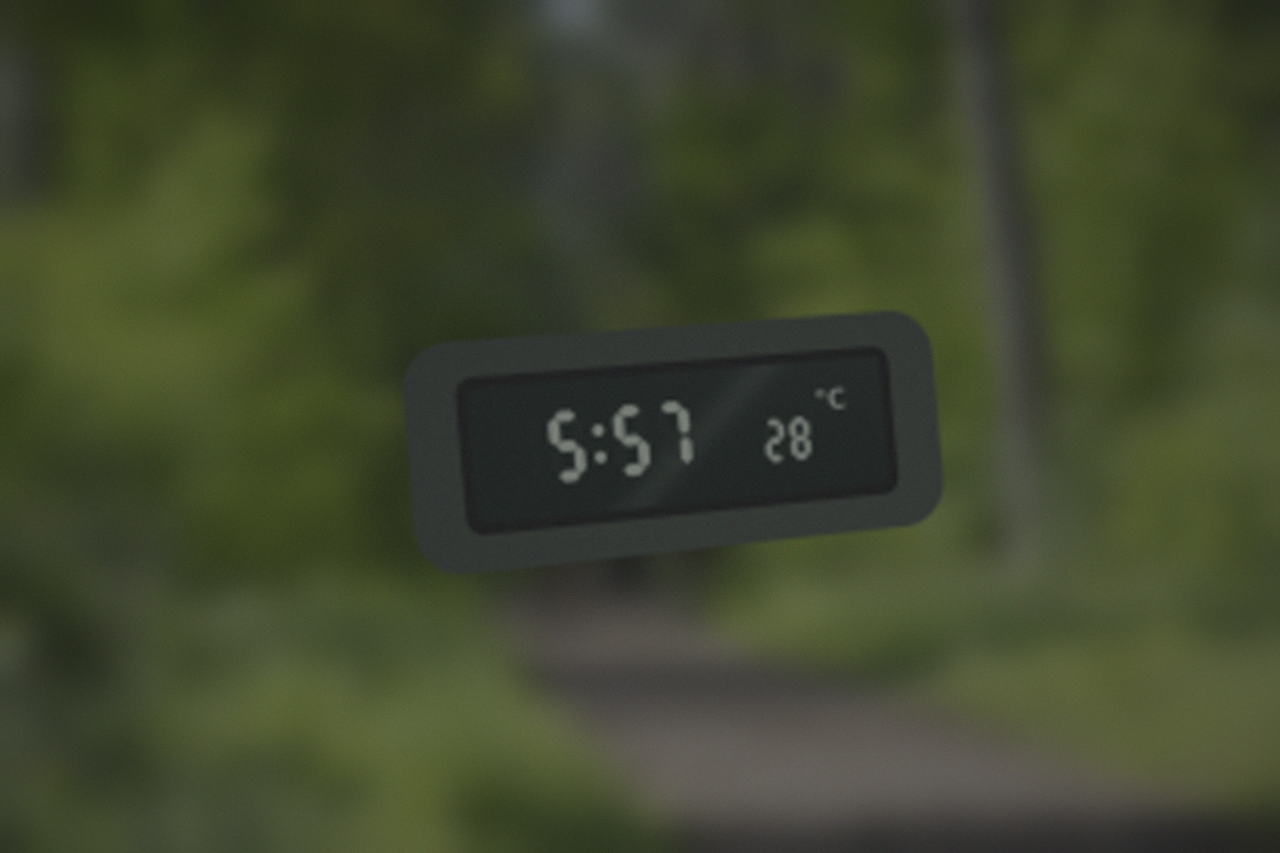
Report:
**5:57**
